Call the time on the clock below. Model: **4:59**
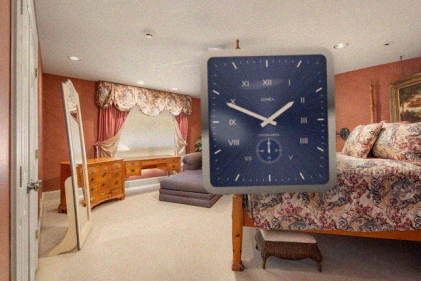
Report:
**1:49**
